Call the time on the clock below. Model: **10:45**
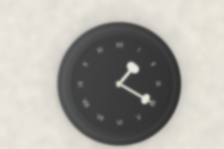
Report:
**1:20**
